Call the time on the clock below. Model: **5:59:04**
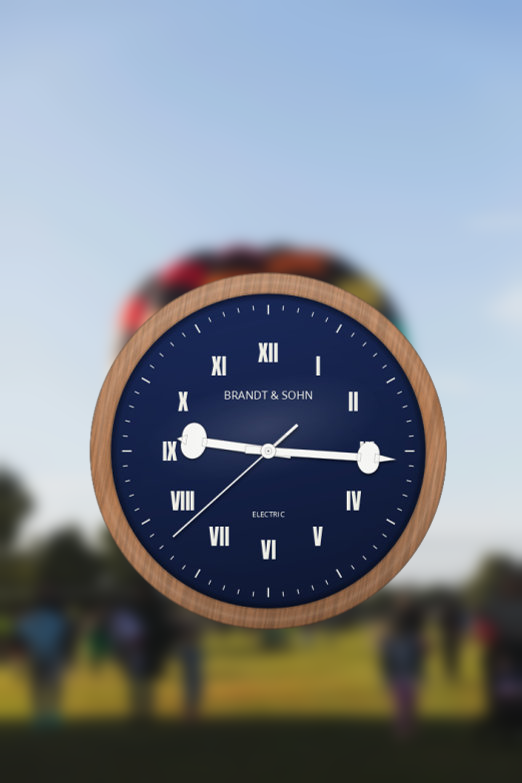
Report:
**9:15:38**
